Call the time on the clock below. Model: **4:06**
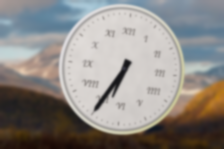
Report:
**6:35**
